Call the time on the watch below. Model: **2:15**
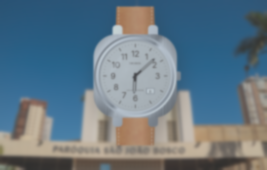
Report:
**6:08**
